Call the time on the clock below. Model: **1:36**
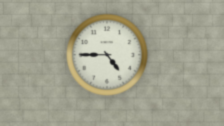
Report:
**4:45**
